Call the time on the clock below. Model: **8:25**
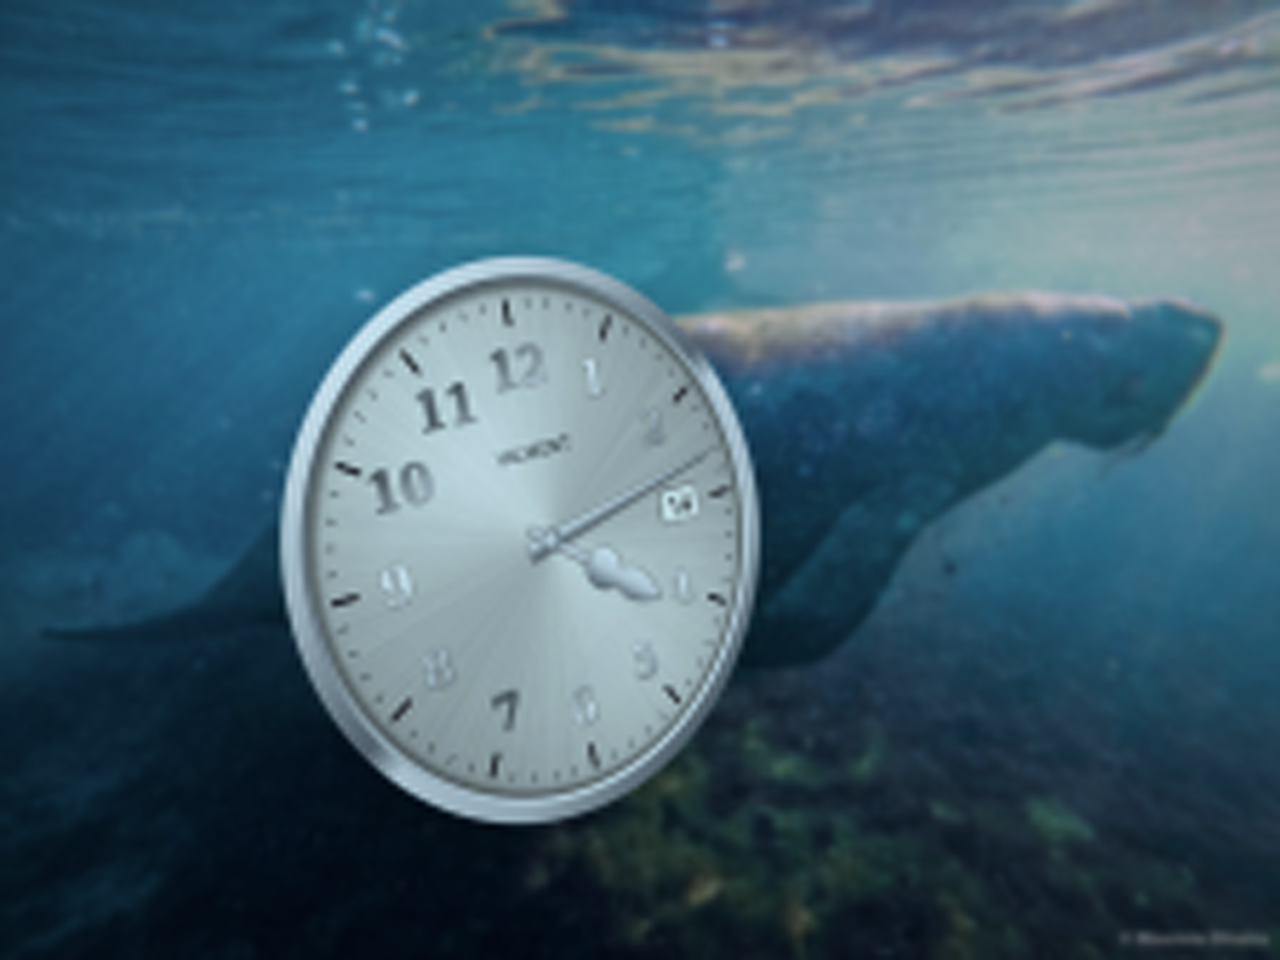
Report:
**4:13**
